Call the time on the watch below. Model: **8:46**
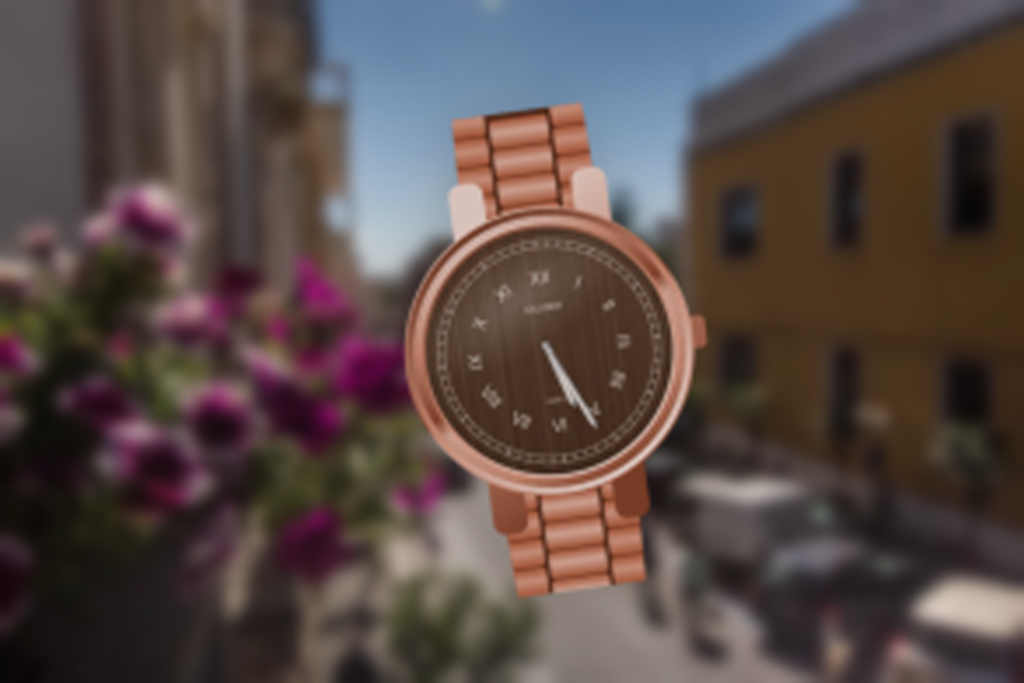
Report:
**5:26**
